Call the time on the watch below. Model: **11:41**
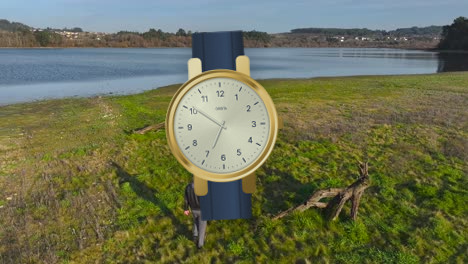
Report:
**6:51**
